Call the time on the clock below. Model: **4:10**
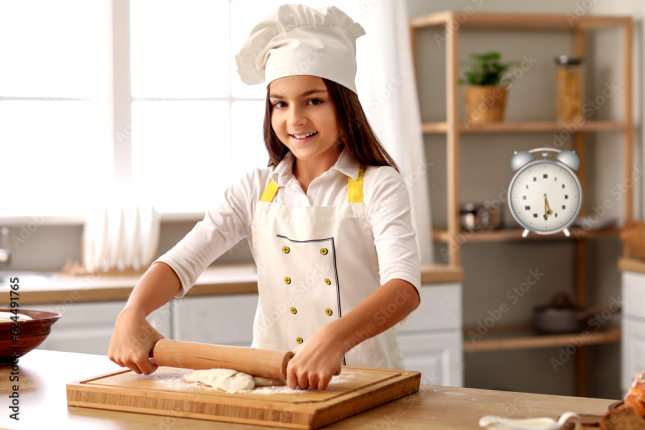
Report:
**5:30**
